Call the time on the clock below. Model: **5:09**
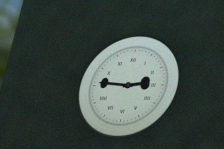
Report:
**2:46**
